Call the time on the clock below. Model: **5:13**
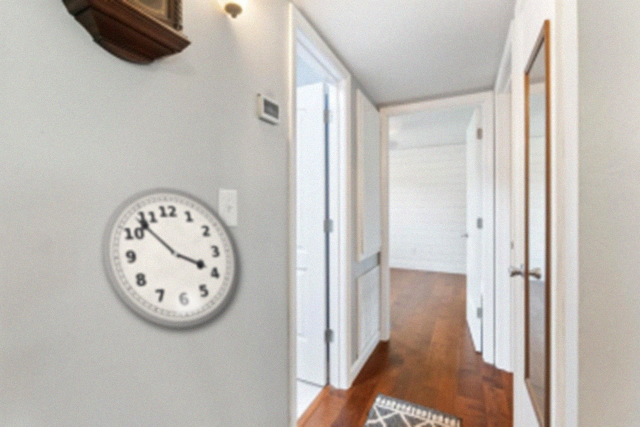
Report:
**3:53**
